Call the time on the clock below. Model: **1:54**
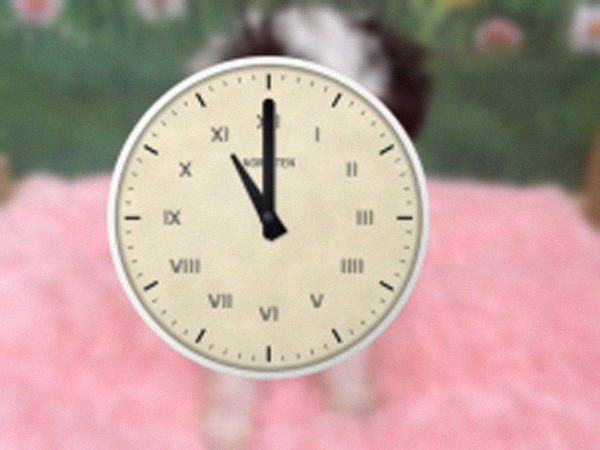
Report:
**11:00**
